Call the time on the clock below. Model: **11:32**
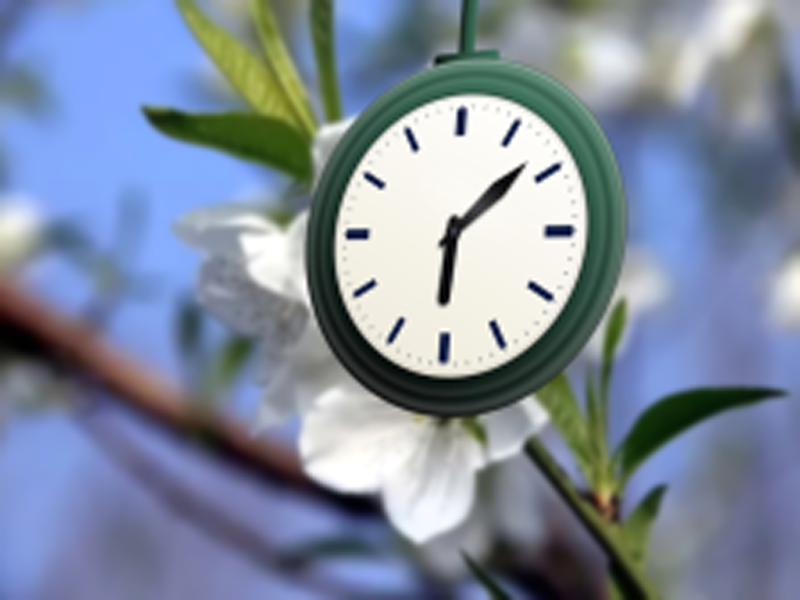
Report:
**6:08**
